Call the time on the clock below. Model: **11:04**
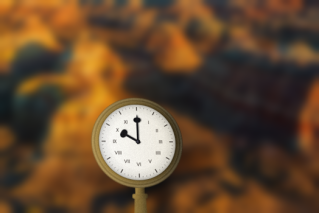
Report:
**10:00**
